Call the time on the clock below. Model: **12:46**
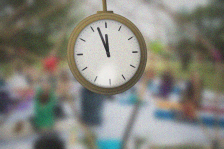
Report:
**11:57**
